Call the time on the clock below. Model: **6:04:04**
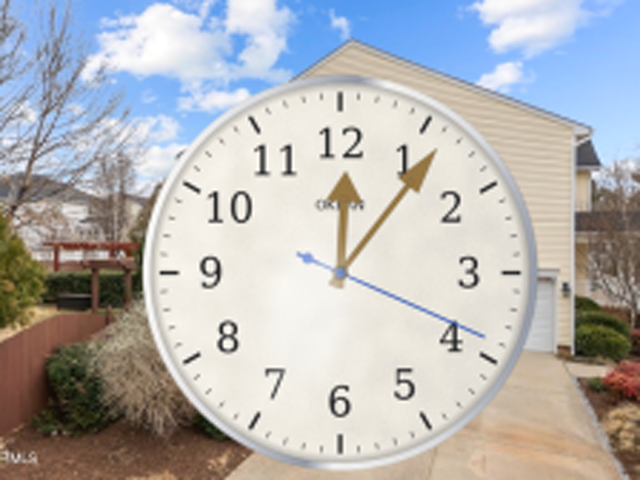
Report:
**12:06:19**
